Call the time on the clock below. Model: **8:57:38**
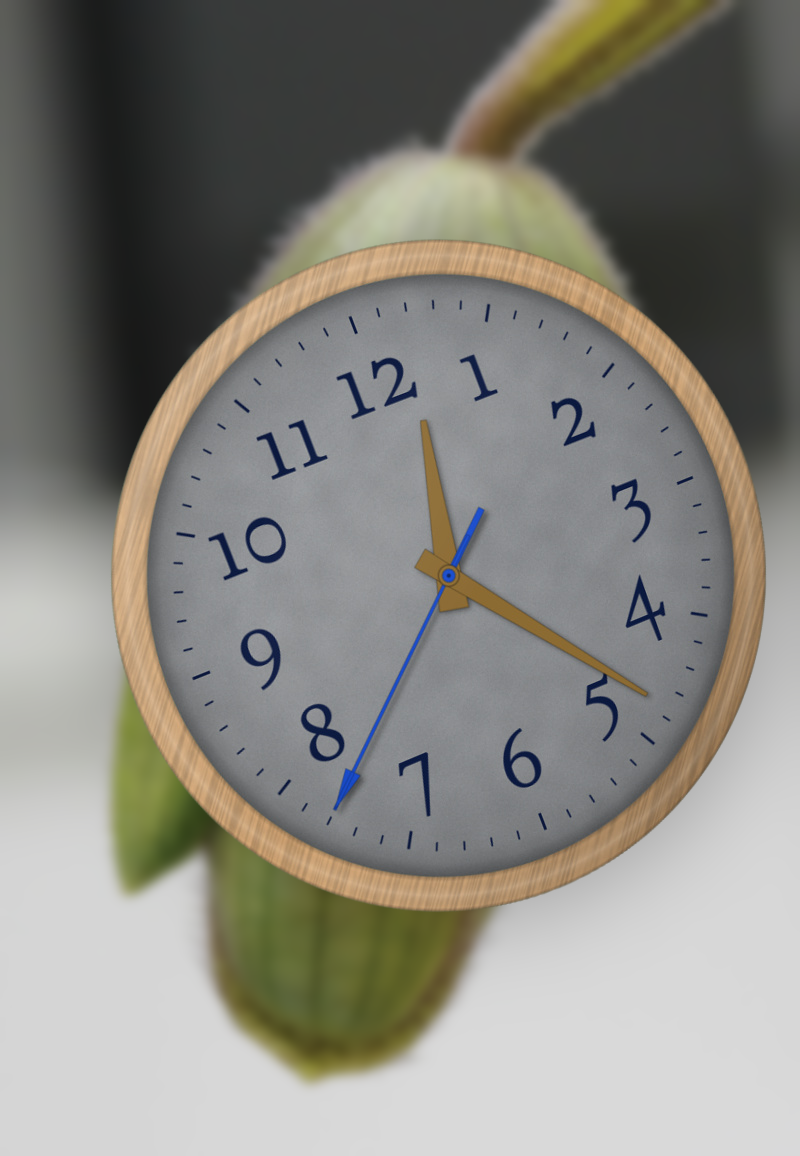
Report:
**12:23:38**
